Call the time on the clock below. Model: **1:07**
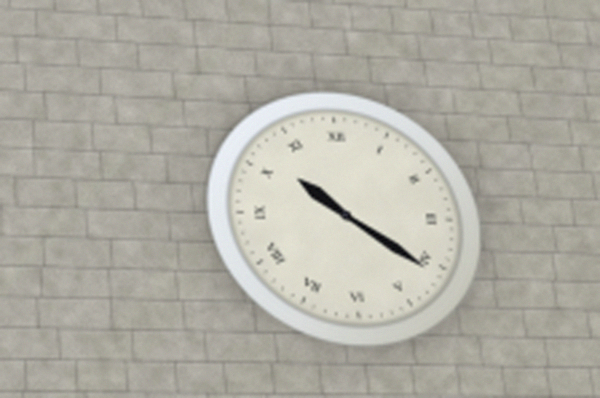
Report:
**10:21**
